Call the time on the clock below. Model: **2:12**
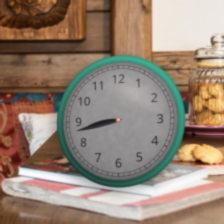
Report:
**8:43**
